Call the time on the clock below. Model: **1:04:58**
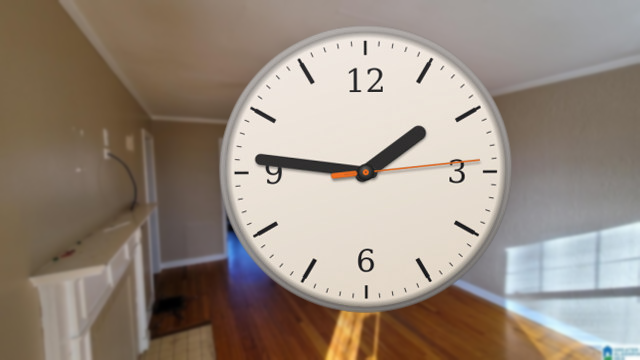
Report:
**1:46:14**
